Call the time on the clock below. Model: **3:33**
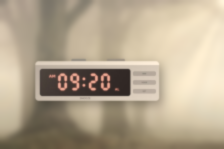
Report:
**9:20**
